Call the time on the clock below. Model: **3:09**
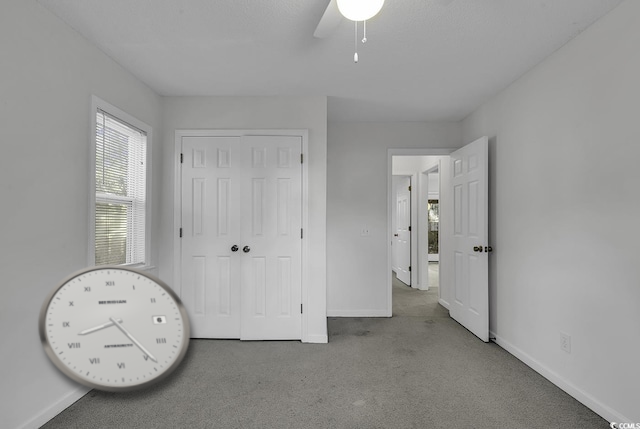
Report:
**8:24**
